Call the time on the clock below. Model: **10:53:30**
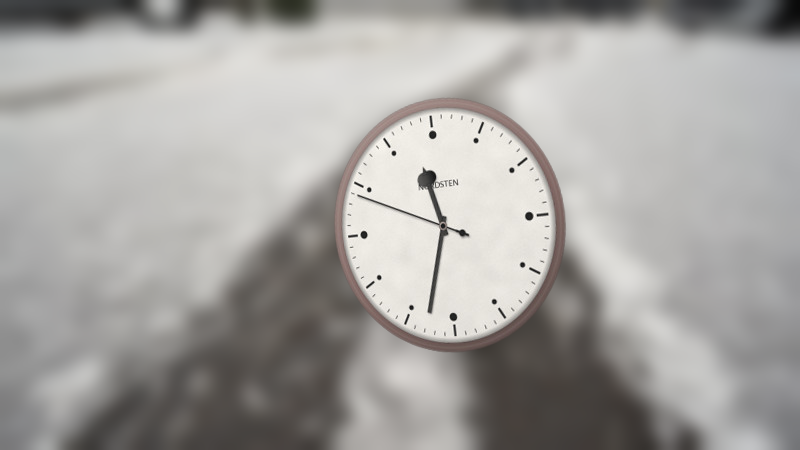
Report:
**11:32:49**
